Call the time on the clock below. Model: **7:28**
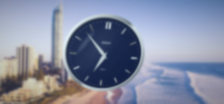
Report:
**6:53**
